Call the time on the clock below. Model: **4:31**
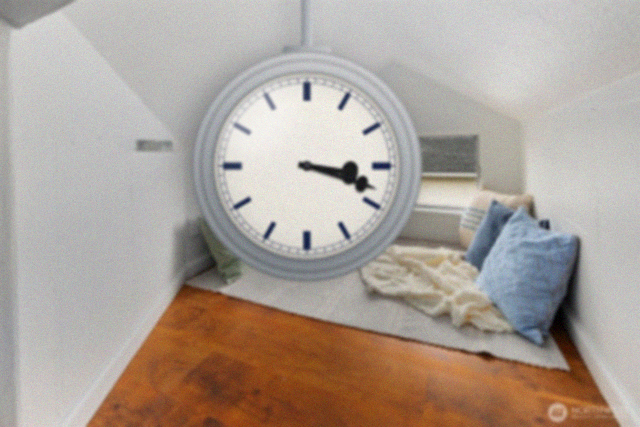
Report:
**3:18**
